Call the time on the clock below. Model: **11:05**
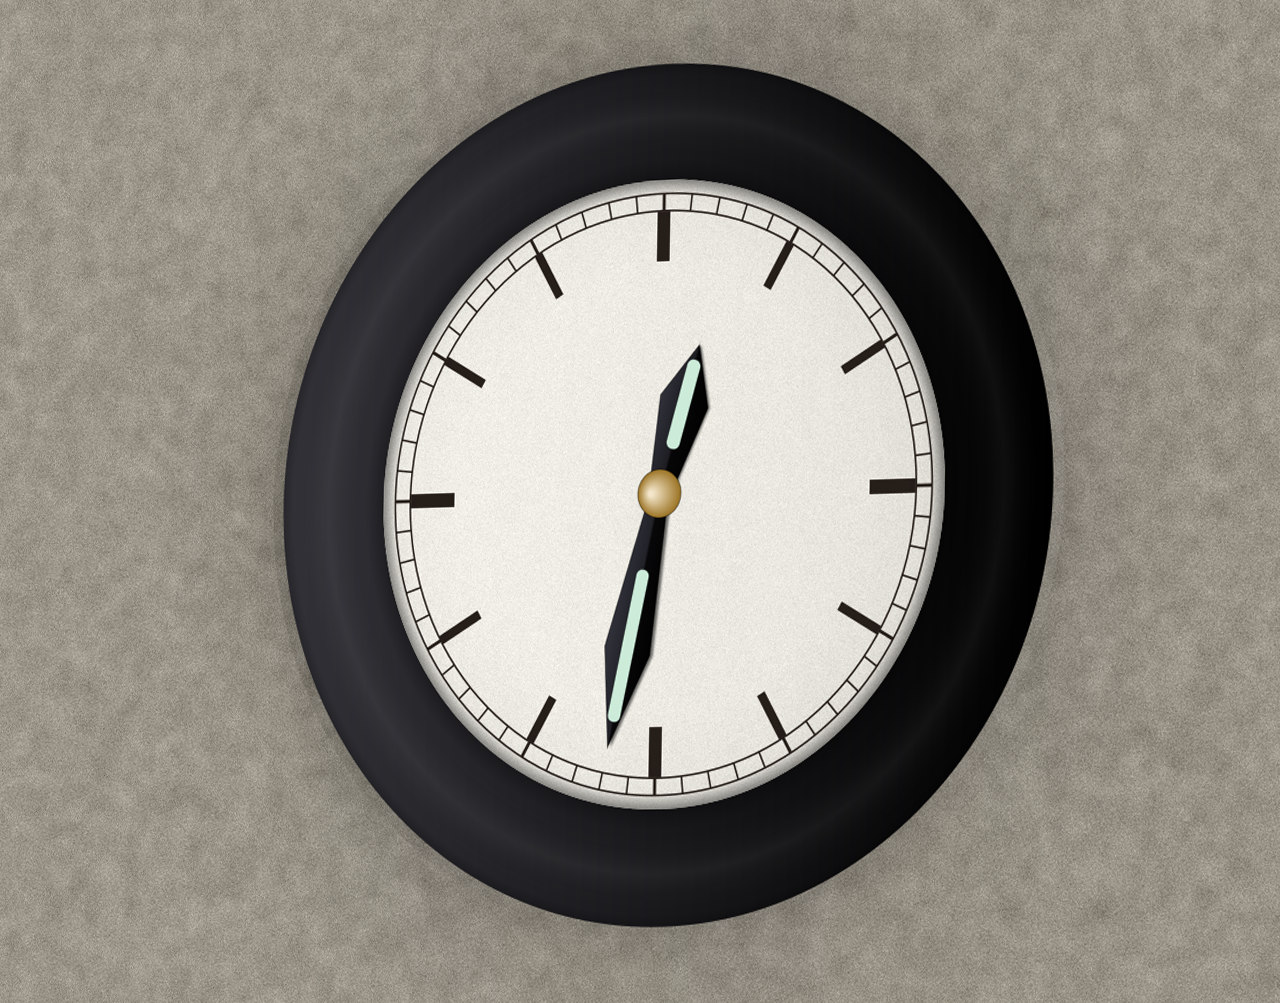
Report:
**12:32**
